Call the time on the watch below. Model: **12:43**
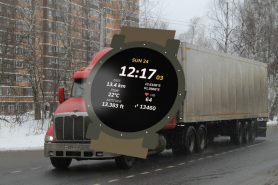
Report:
**12:17**
